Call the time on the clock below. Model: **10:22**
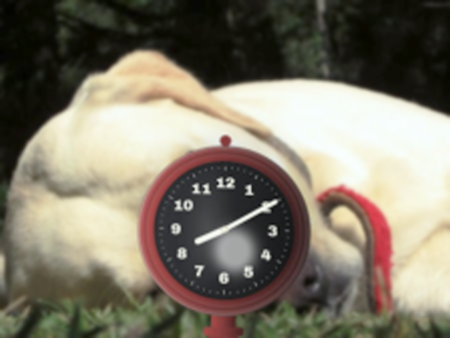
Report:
**8:10**
